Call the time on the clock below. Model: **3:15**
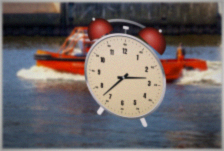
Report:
**2:37**
